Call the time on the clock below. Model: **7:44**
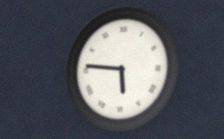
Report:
**5:46**
